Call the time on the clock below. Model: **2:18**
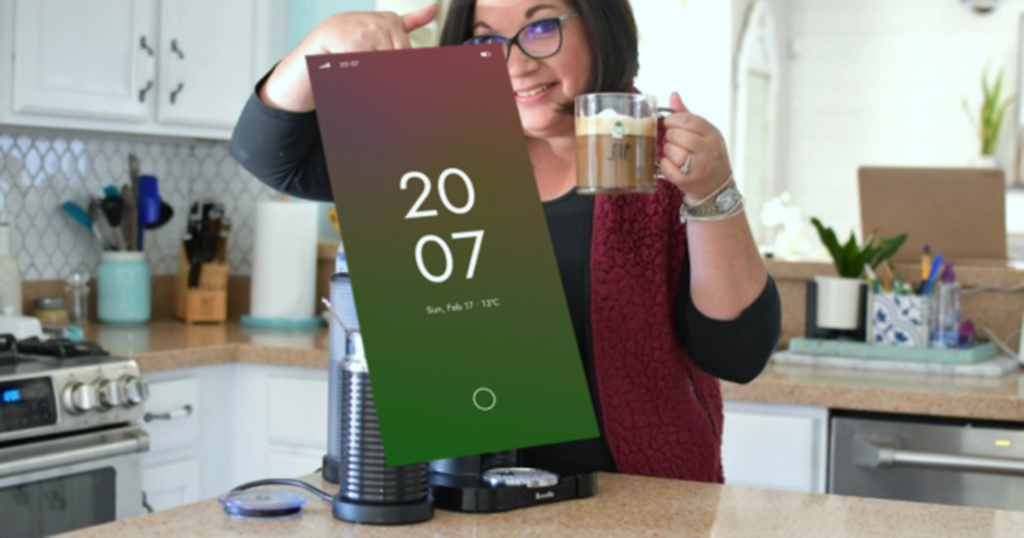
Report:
**20:07**
